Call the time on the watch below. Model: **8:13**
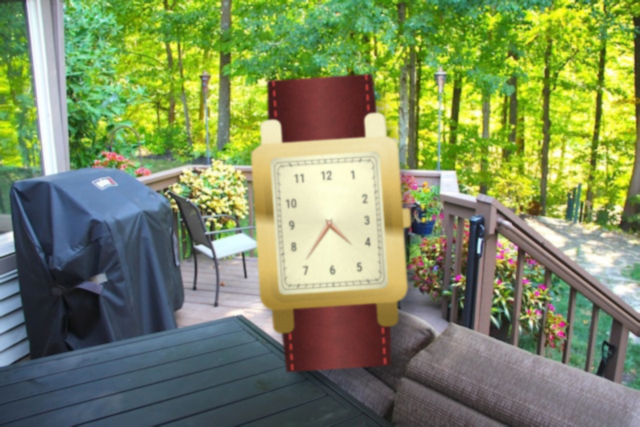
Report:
**4:36**
